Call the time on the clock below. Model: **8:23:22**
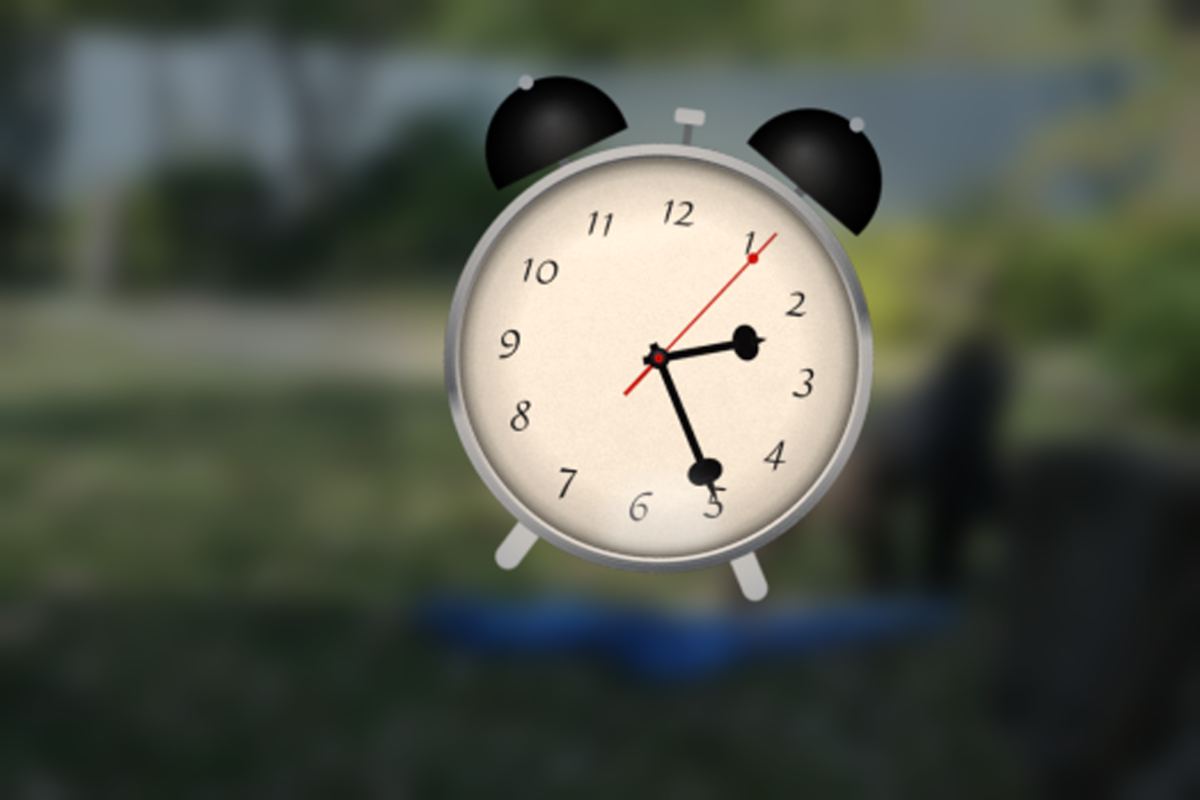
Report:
**2:25:06**
